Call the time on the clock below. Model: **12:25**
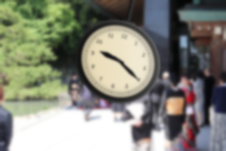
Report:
**9:20**
